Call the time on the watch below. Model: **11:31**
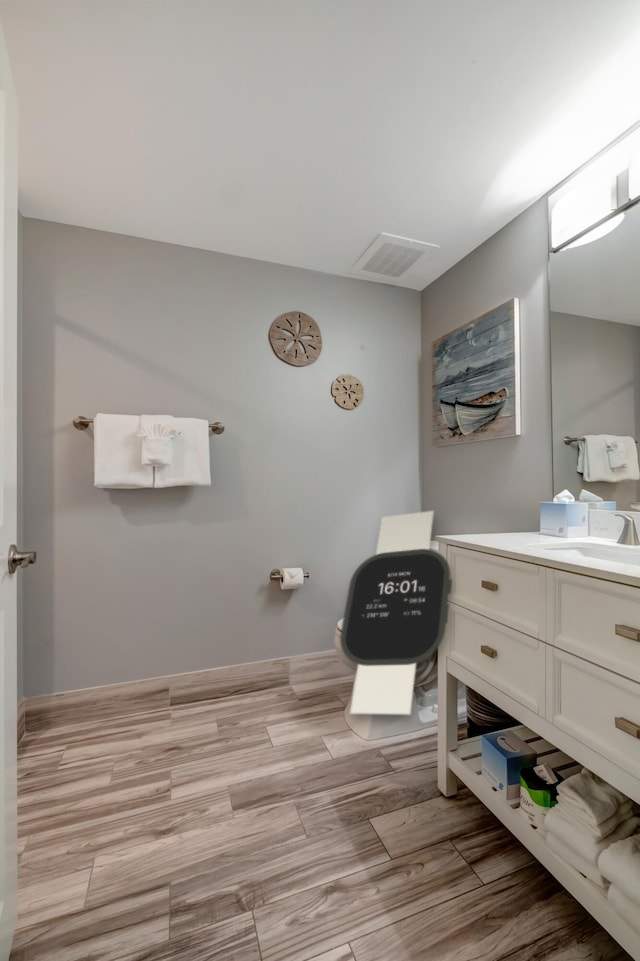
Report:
**16:01**
